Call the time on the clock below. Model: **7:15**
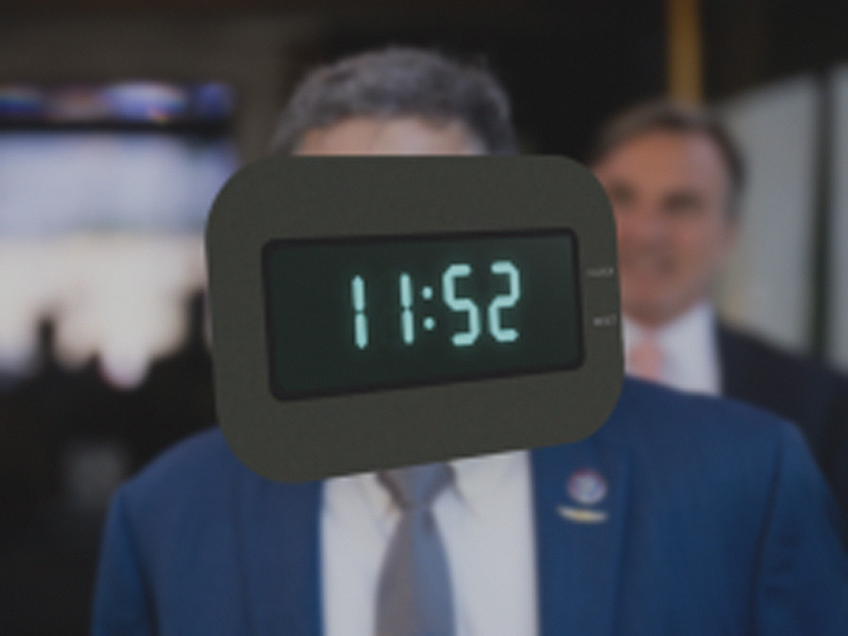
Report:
**11:52**
